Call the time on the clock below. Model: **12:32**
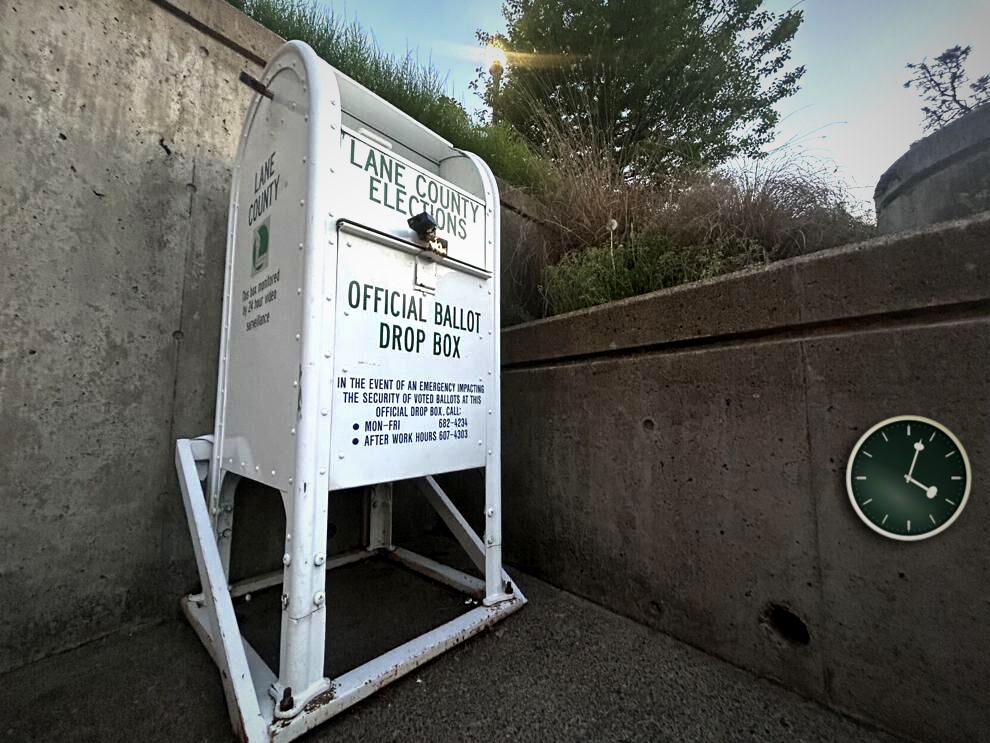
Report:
**4:03**
